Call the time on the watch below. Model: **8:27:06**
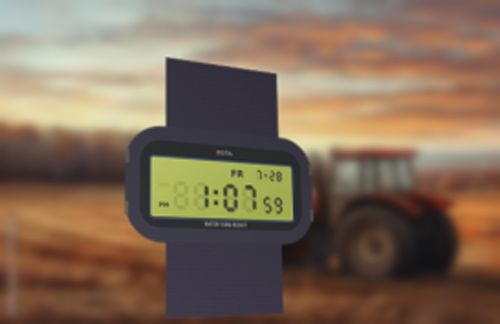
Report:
**1:07:59**
